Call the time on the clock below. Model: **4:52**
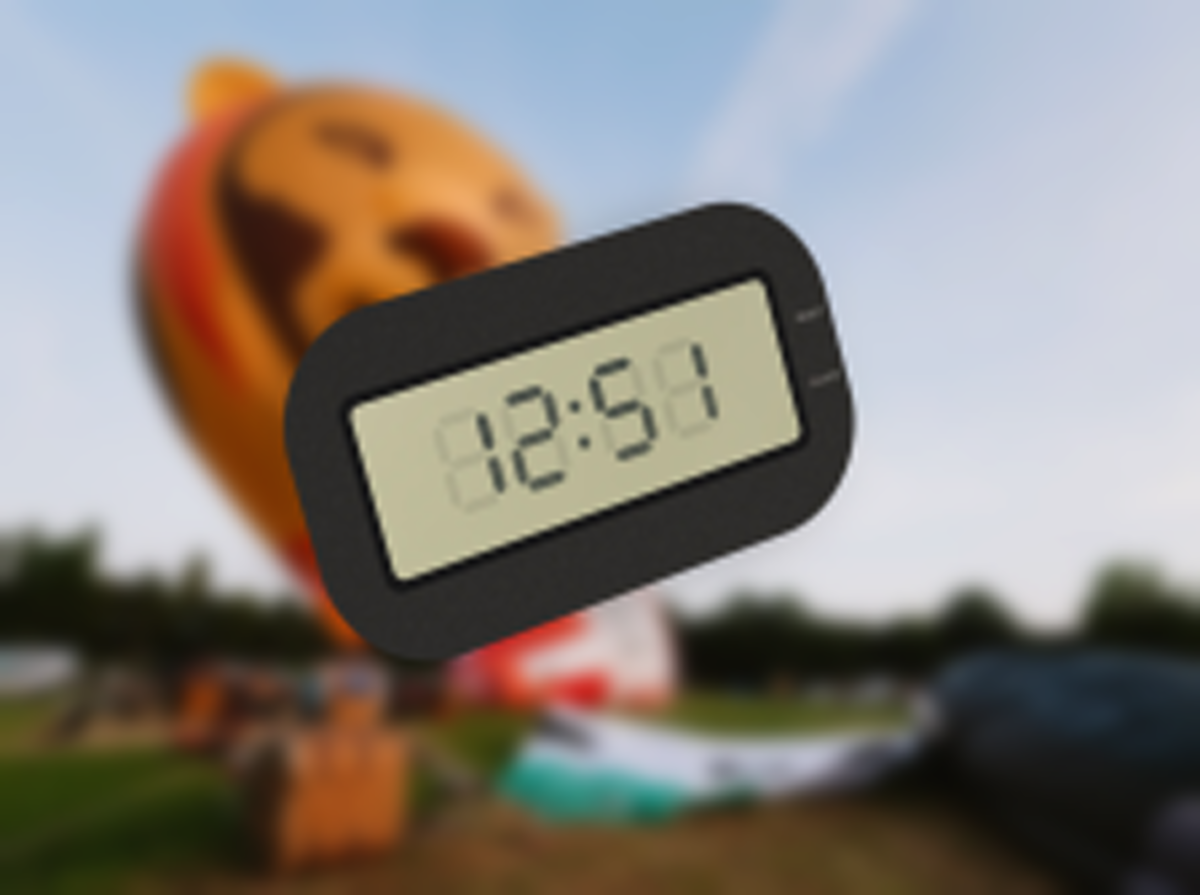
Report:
**12:51**
